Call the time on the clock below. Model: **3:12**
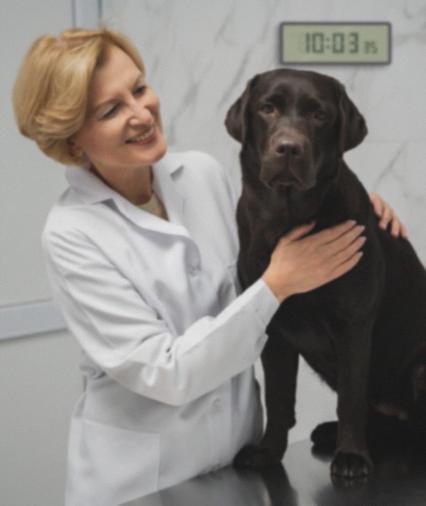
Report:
**10:03**
